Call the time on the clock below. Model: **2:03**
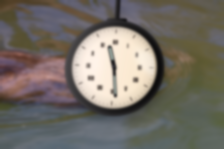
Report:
**11:29**
